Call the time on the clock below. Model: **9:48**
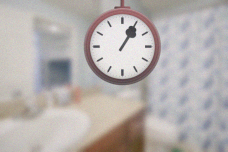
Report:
**1:05**
